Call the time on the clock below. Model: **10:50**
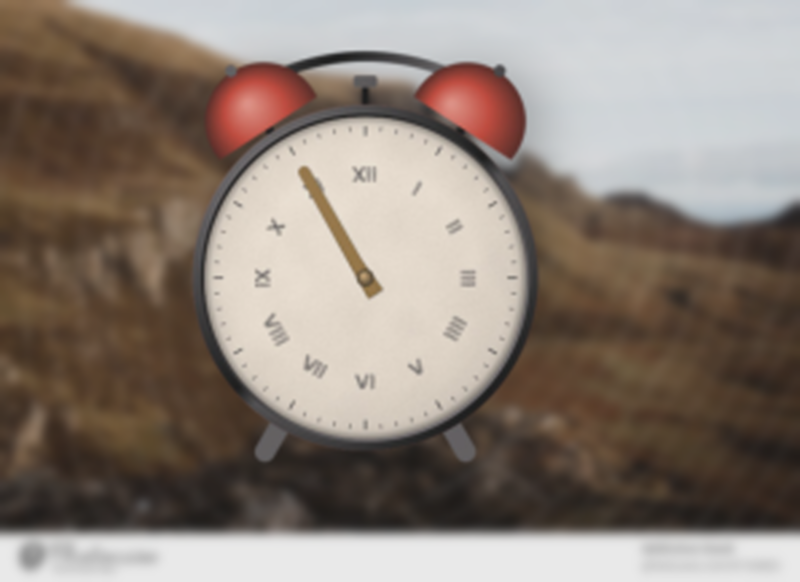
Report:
**10:55**
